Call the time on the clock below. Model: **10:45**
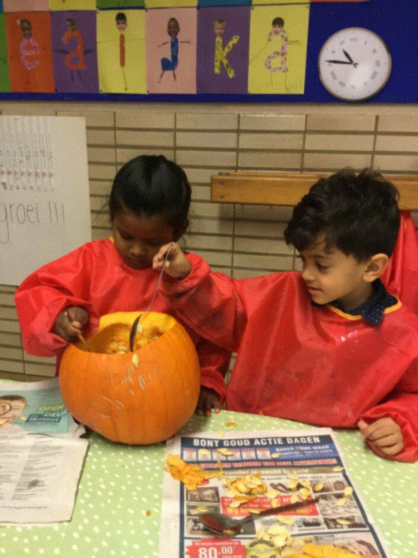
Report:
**10:46**
